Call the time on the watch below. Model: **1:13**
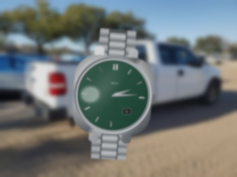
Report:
**2:14**
